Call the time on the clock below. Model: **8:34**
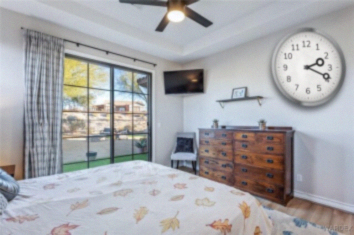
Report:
**2:19**
